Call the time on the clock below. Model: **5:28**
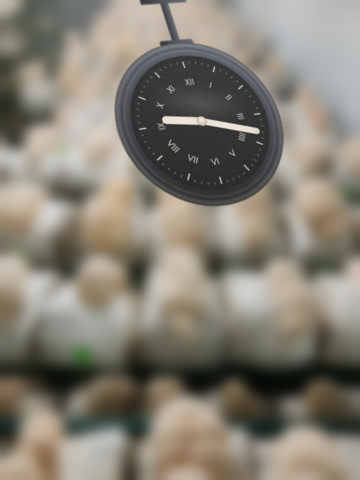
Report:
**9:18**
